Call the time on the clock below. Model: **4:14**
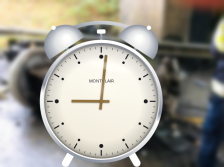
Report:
**9:01**
